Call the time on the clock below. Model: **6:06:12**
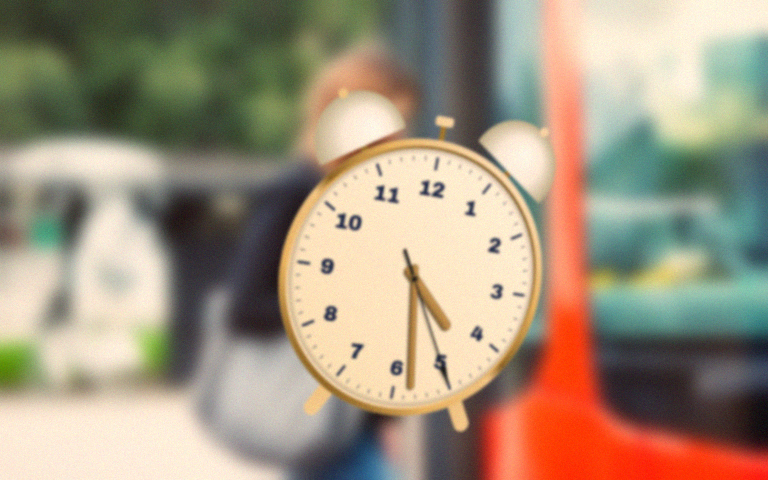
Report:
**4:28:25**
